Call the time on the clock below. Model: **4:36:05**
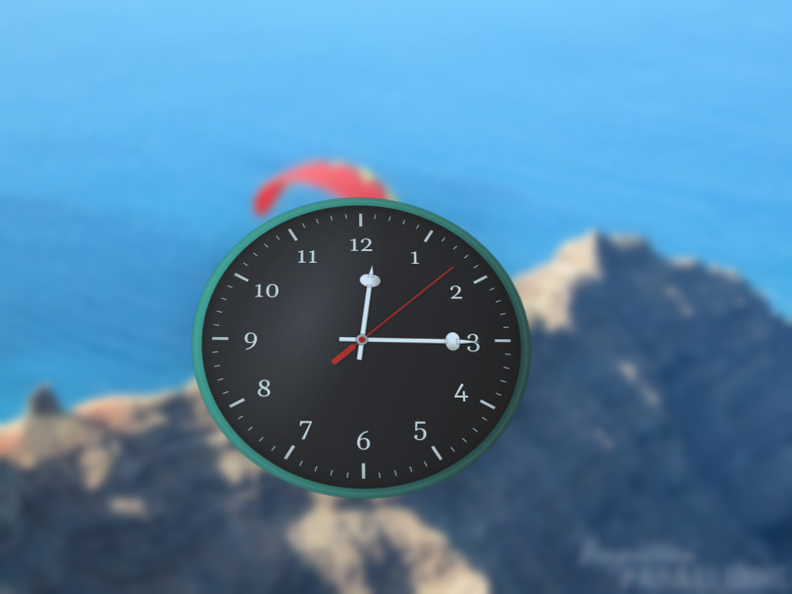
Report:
**12:15:08**
